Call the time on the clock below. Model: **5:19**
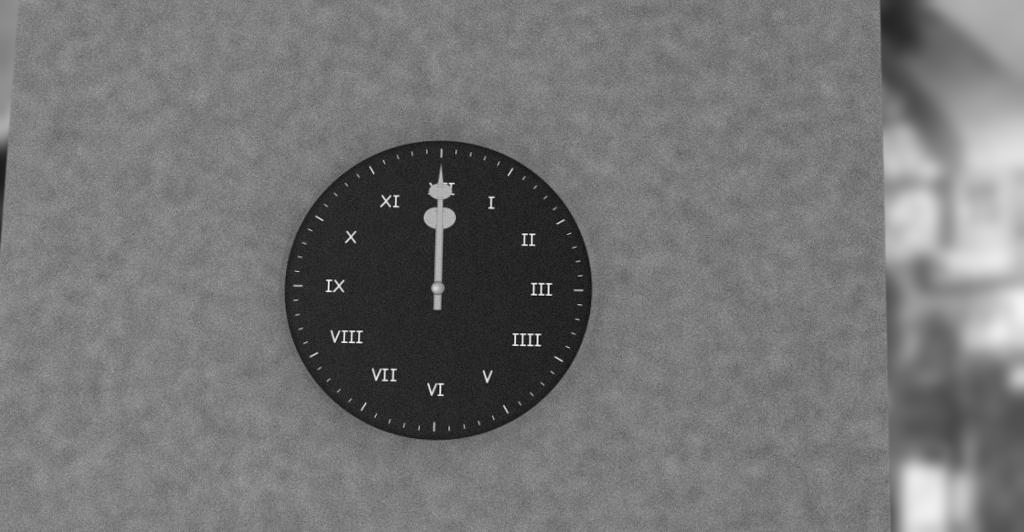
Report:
**12:00**
